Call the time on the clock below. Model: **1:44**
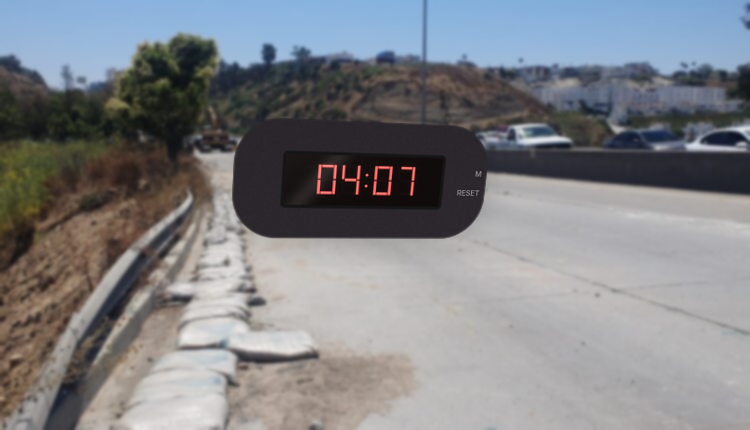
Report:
**4:07**
